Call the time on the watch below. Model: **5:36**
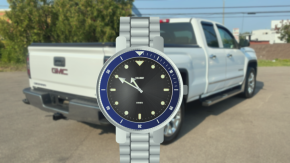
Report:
**10:50**
